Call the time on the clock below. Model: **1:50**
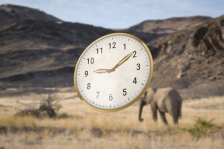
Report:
**9:09**
